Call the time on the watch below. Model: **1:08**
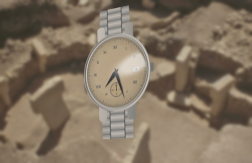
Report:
**7:27**
